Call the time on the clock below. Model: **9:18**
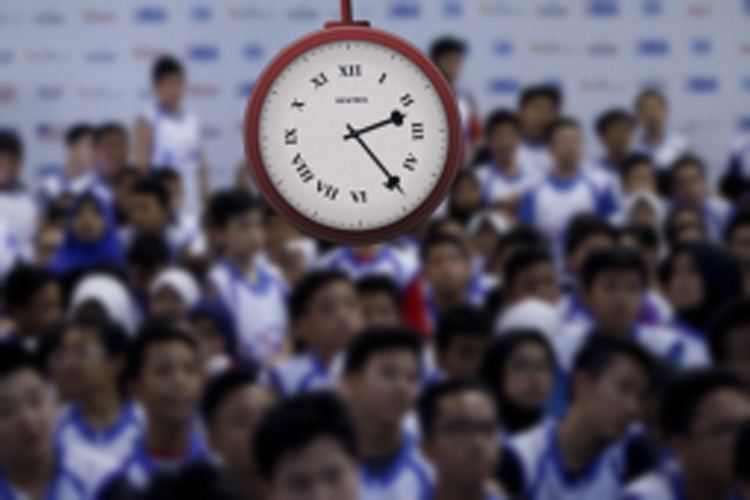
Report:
**2:24**
